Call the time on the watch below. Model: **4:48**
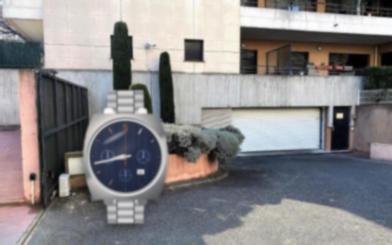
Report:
**8:43**
